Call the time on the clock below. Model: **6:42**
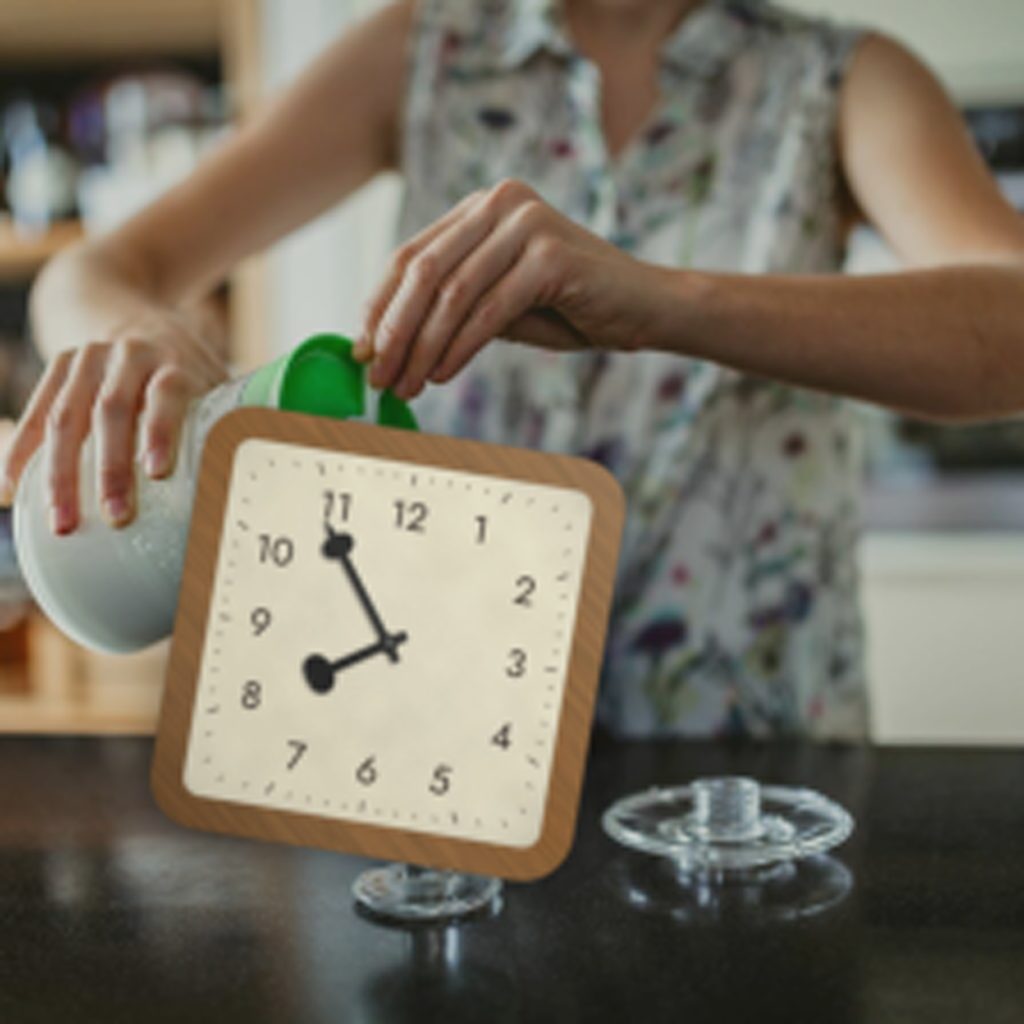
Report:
**7:54**
